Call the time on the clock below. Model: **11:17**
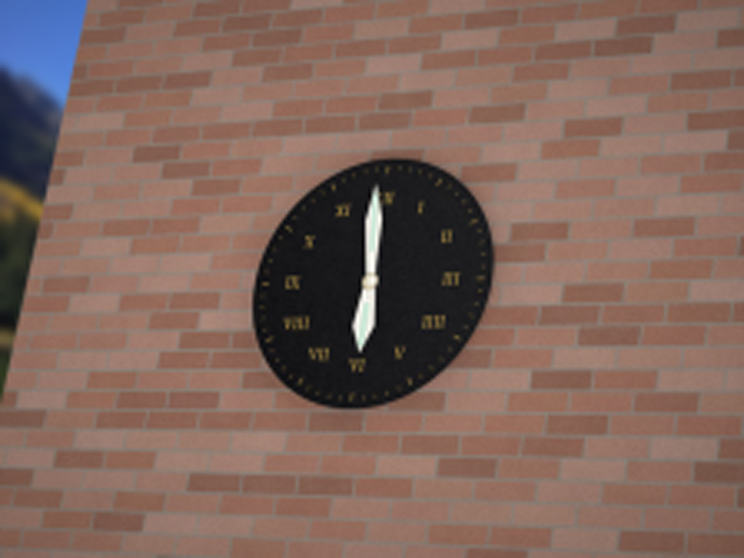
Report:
**5:59**
